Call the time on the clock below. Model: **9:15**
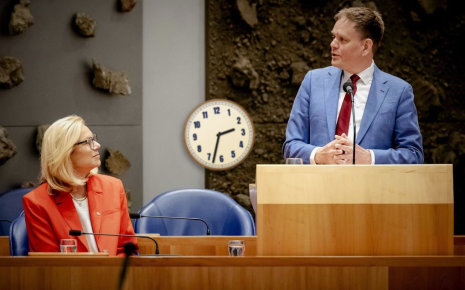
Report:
**2:33**
